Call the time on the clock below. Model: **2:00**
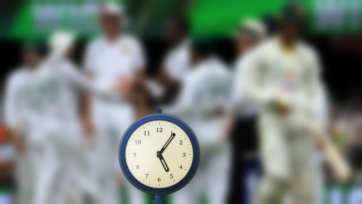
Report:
**5:06**
